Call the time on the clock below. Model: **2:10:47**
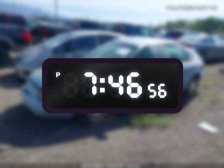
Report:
**7:46:56**
